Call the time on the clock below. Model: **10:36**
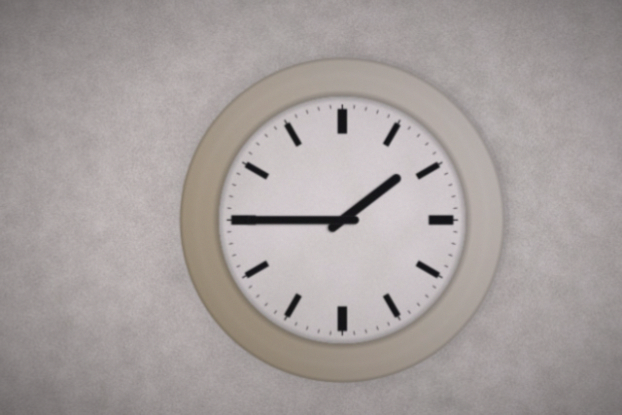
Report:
**1:45**
